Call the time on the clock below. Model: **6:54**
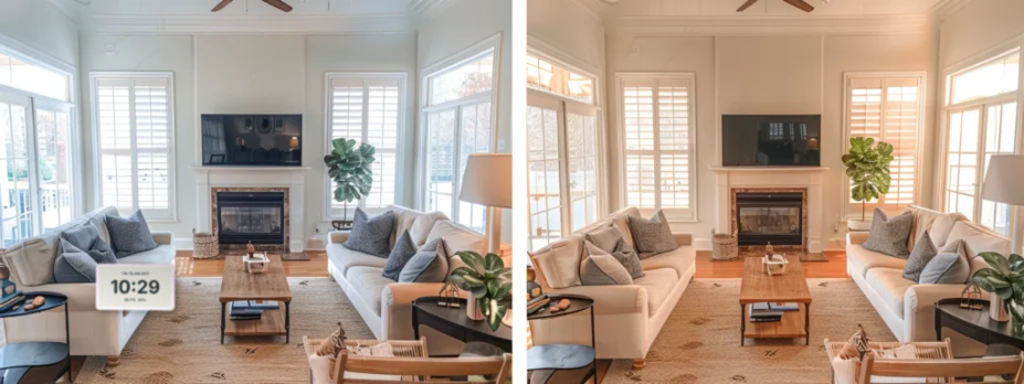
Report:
**10:29**
